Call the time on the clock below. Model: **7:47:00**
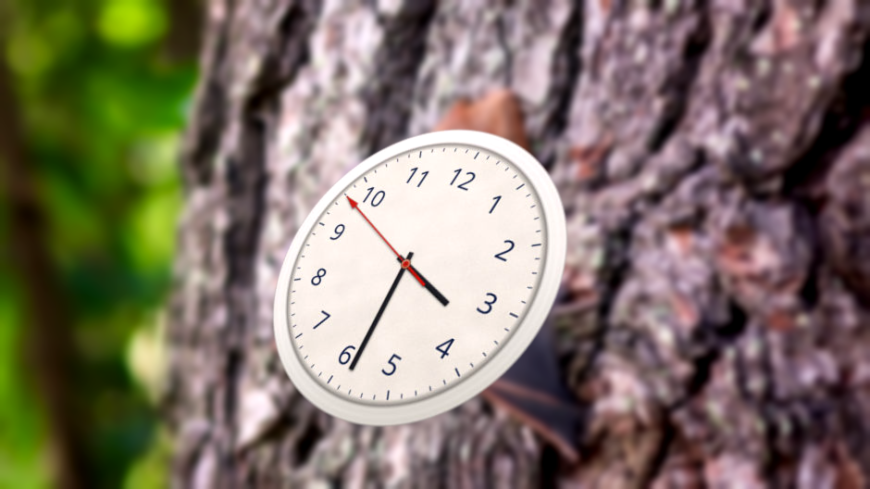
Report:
**3:28:48**
